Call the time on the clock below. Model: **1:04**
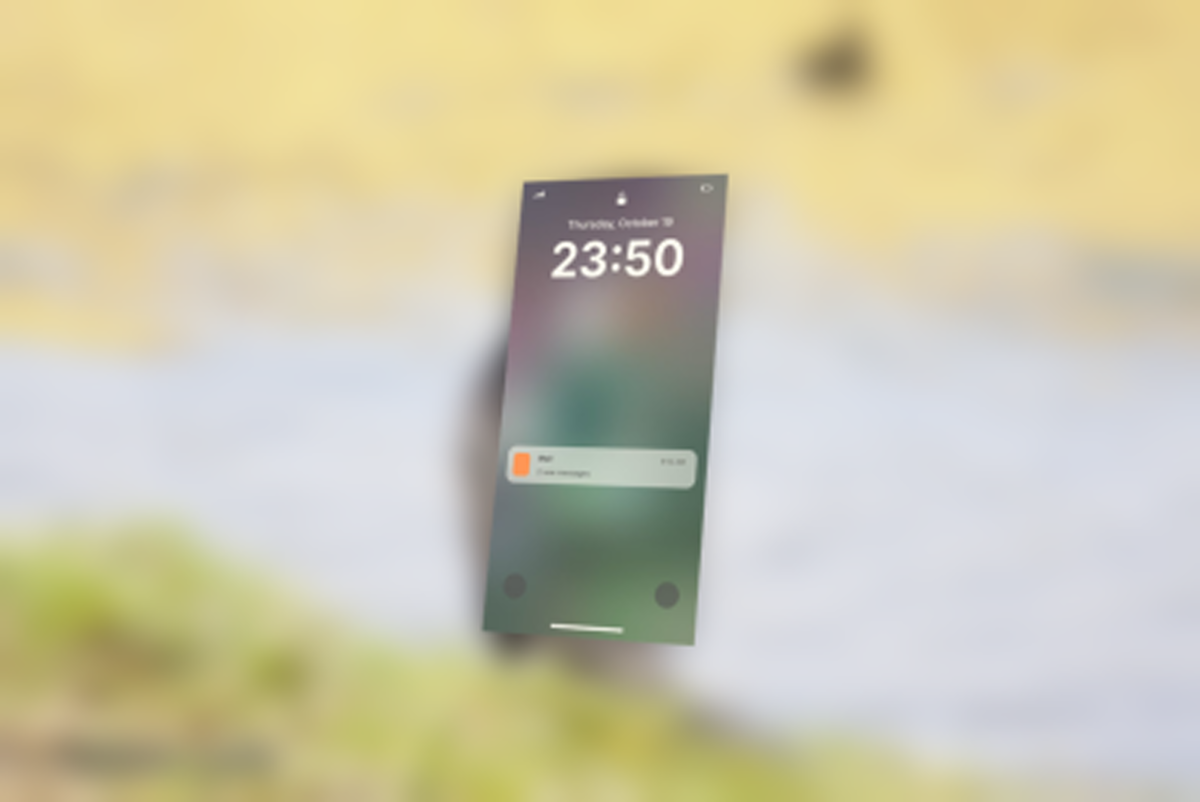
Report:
**23:50**
